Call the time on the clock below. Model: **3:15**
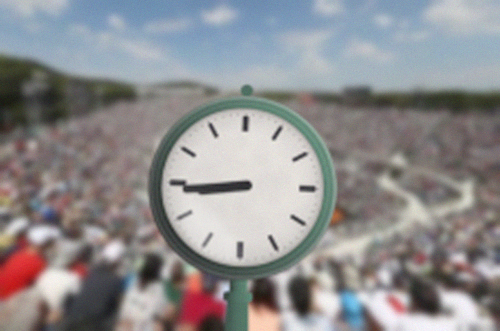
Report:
**8:44**
